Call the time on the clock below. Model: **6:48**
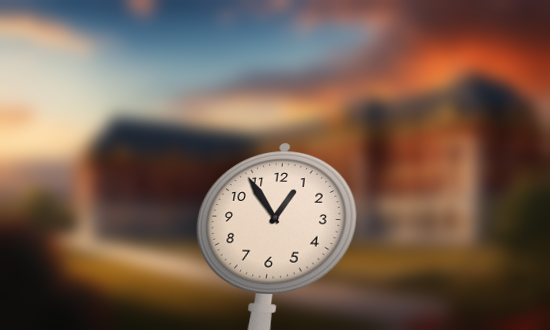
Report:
**12:54**
